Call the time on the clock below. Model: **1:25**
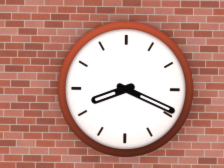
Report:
**8:19**
